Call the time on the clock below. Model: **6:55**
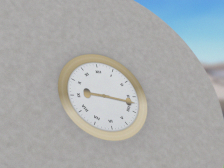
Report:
**9:17**
